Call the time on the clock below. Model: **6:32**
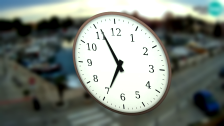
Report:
**6:56**
